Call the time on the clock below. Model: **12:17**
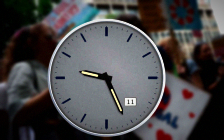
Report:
**9:26**
